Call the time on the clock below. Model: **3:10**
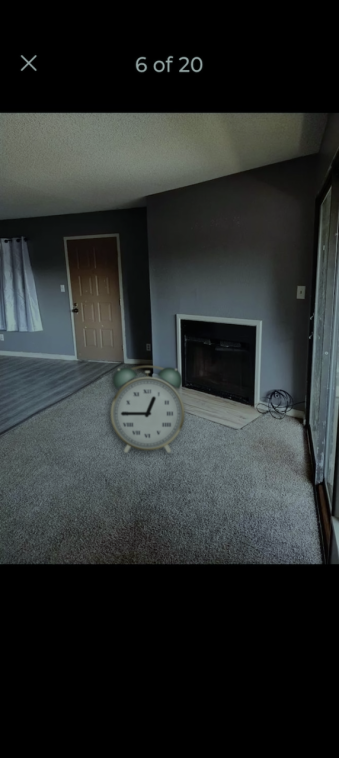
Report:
**12:45**
